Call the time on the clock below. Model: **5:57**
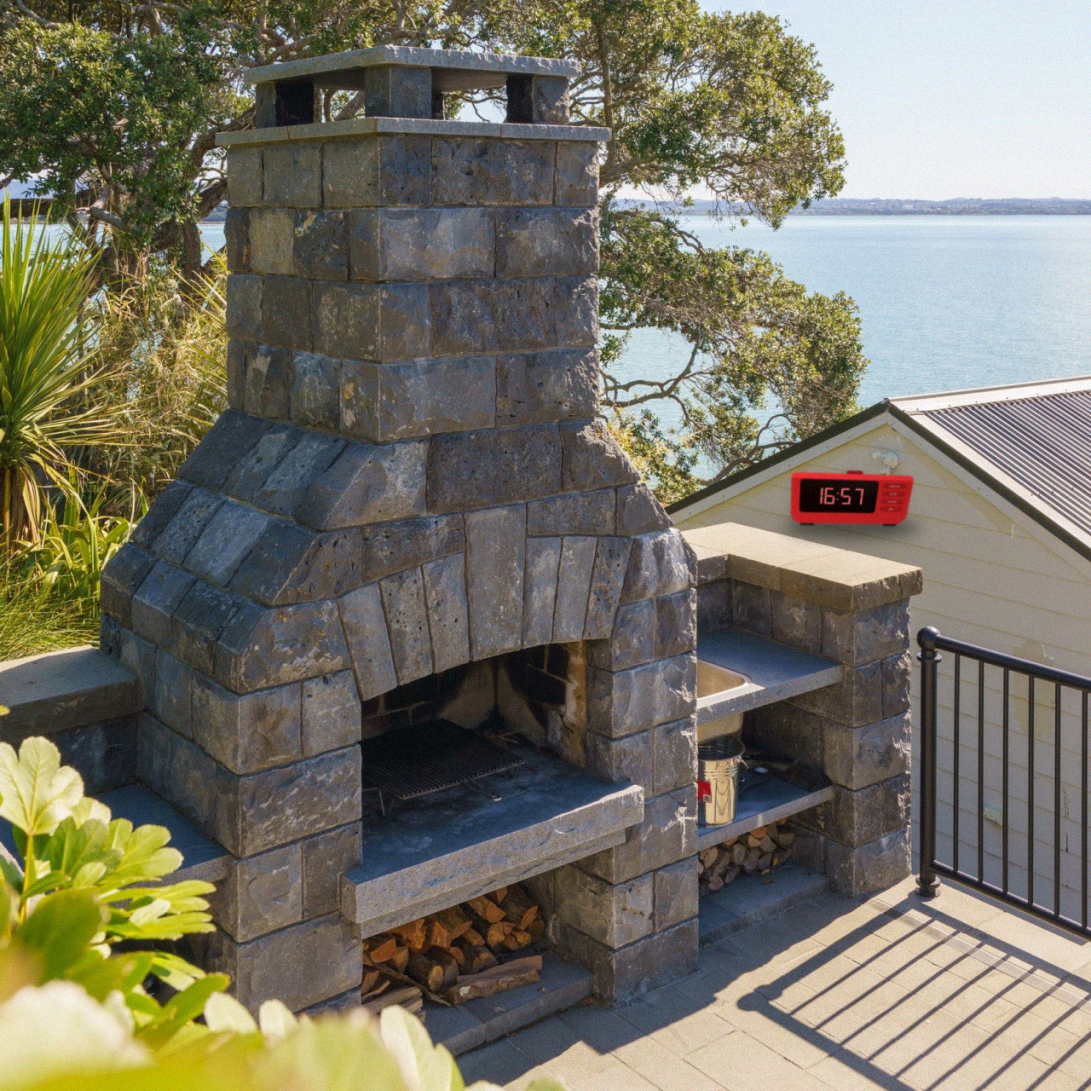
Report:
**16:57**
